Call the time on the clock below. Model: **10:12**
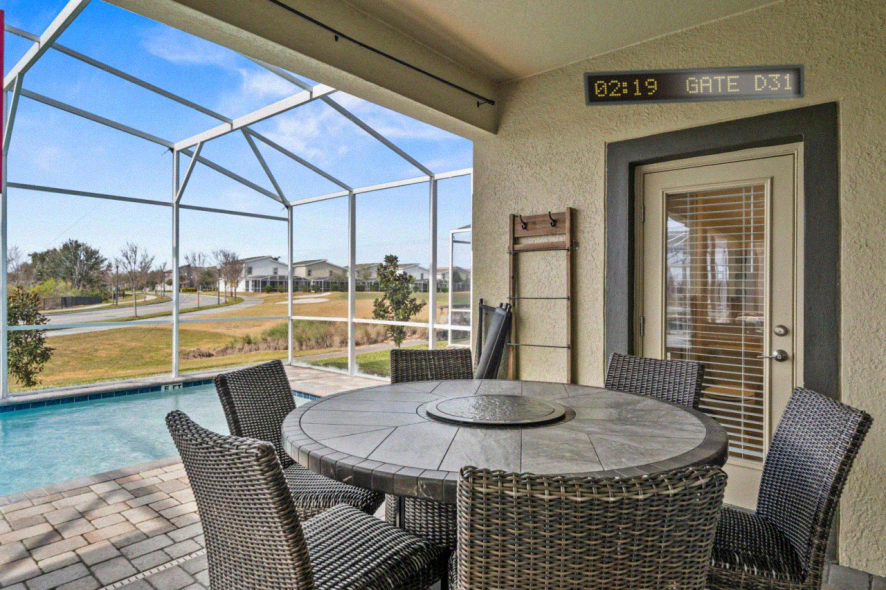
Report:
**2:19**
